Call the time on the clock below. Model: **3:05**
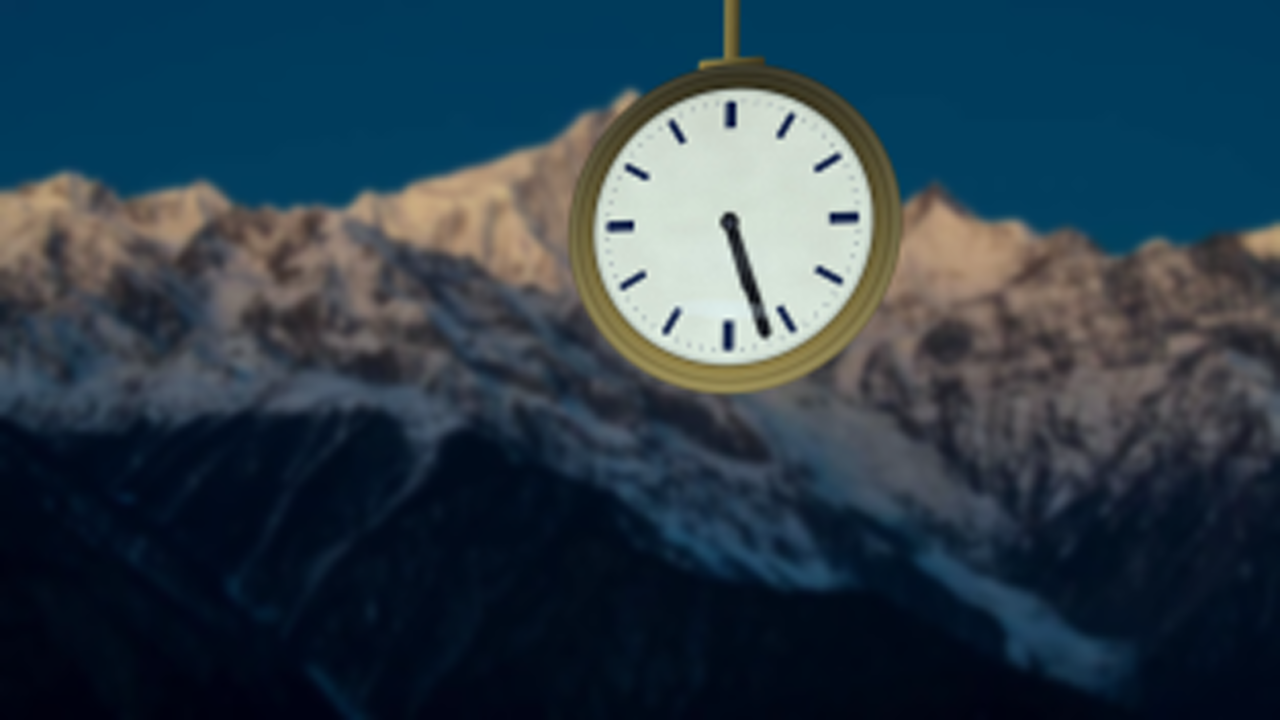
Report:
**5:27**
